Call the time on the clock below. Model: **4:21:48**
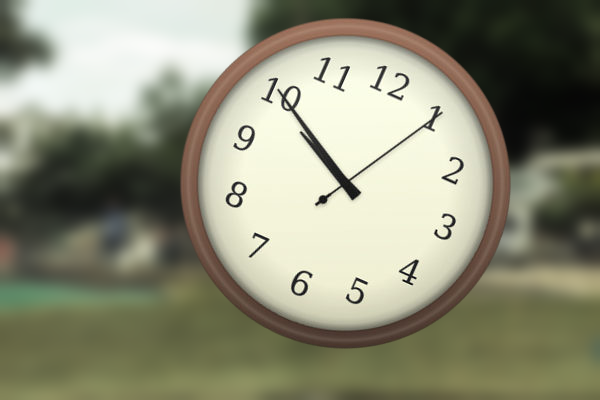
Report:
**9:50:05**
